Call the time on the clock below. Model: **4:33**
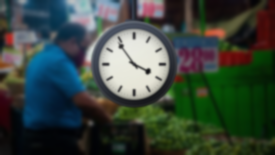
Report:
**3:54**
